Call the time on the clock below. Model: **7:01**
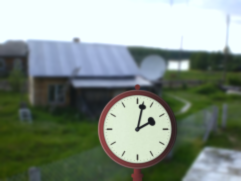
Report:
**2:02**
